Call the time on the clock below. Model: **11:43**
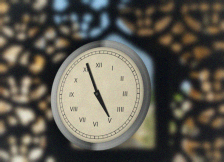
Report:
**4:56**
